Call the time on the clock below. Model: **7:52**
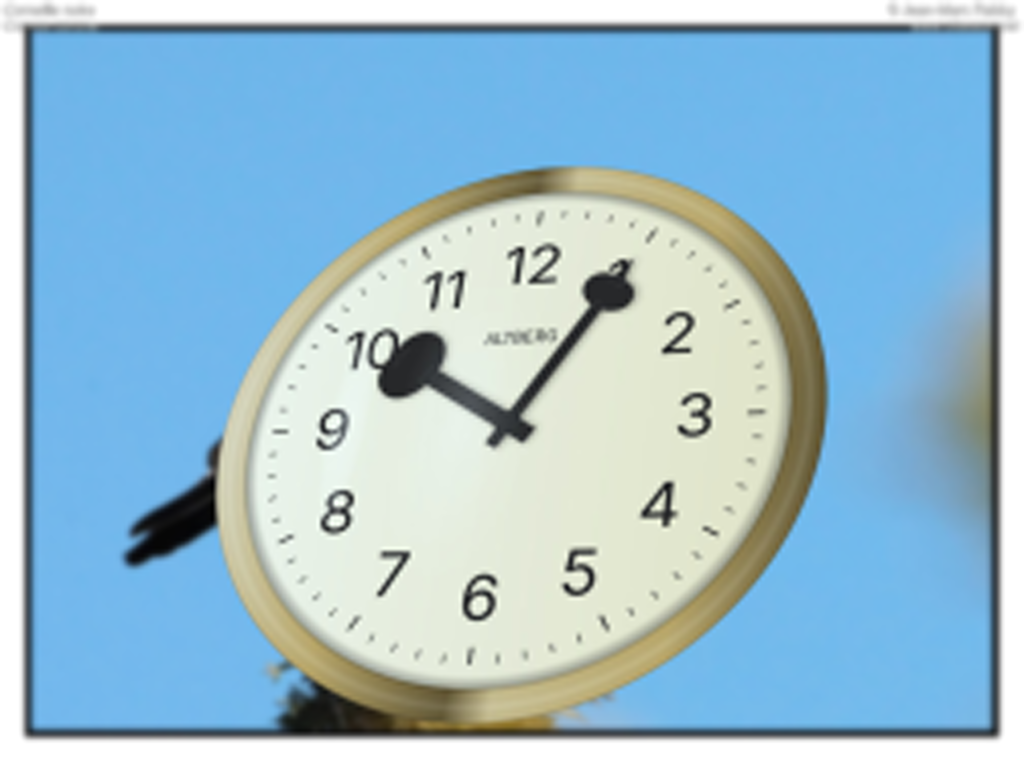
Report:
**10:05**
